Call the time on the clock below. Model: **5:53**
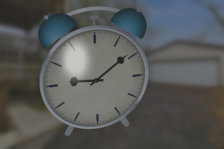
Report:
**9:09**
